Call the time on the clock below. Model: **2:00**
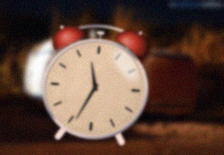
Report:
**11:34**
